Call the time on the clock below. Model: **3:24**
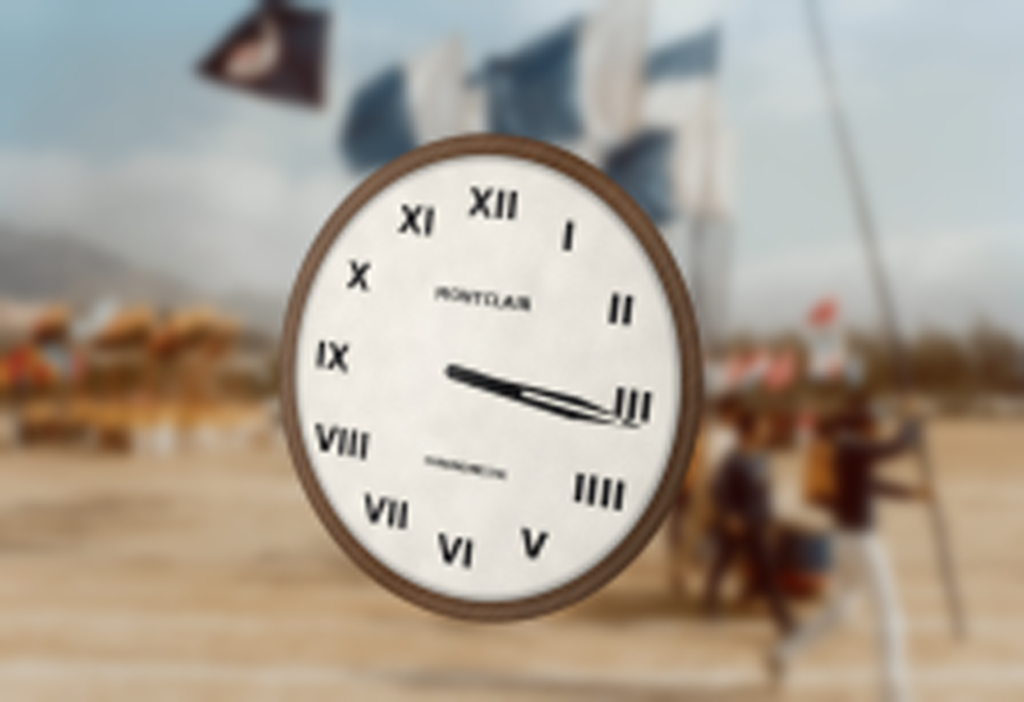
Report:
**3:16**
